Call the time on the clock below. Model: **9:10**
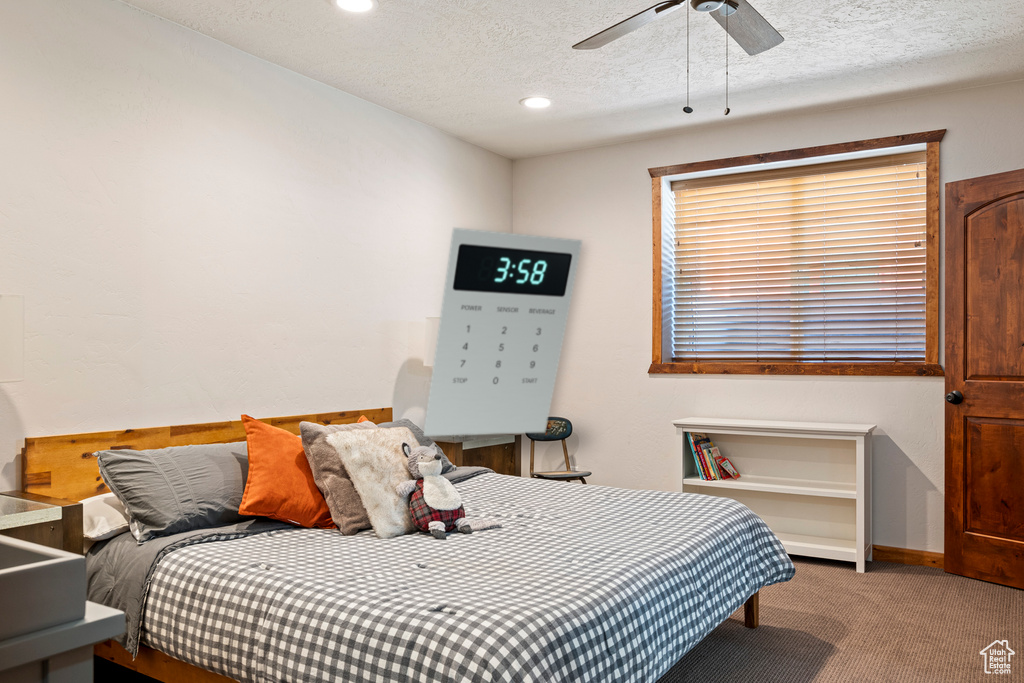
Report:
**3:58**
